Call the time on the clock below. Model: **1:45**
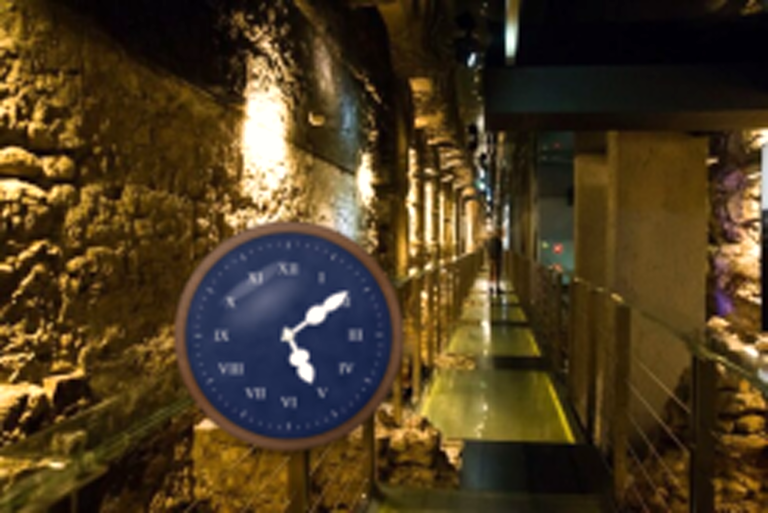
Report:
**5:09**
